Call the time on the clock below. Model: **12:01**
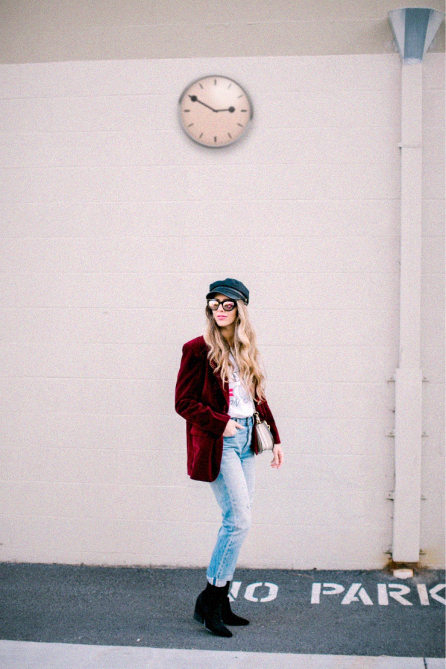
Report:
**2:50**
